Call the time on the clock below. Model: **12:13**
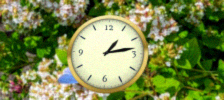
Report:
**1:13**
